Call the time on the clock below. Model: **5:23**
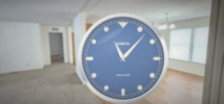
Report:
**11:07**
